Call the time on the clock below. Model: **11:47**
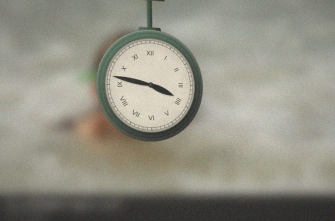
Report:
**3:47**
